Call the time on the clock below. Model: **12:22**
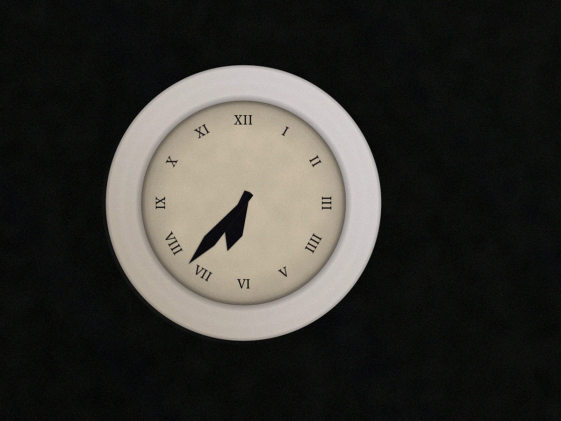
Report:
**6:37**
